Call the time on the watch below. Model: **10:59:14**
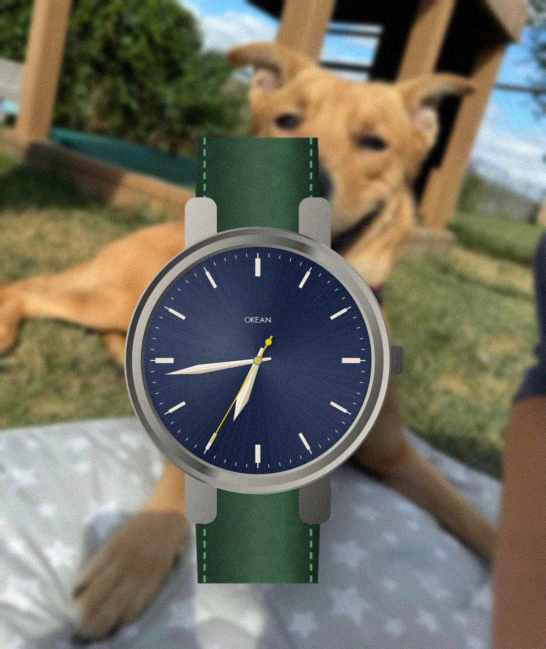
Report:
**6:43:35**
